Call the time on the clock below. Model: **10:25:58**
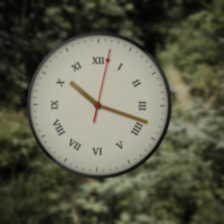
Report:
**10:18:02**
